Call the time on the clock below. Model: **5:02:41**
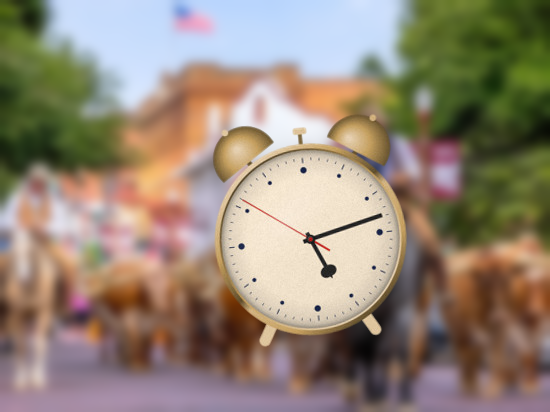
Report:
**5:12:51**
